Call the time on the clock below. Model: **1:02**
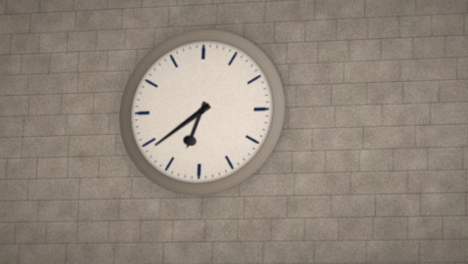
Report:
**6:39**
